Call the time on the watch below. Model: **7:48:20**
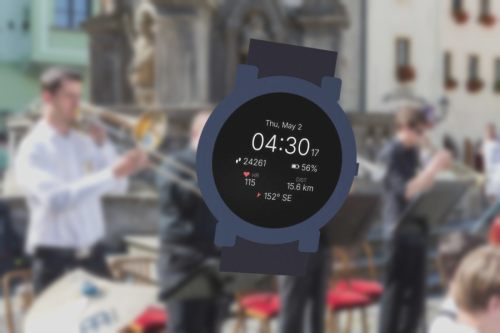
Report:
**4:30:17**
